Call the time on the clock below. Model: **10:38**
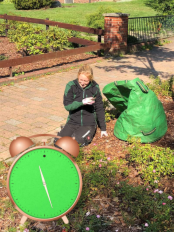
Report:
**11:27**
